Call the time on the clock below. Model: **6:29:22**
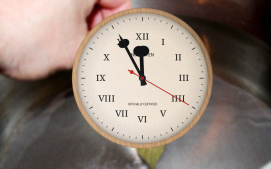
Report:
**11:55:20**
